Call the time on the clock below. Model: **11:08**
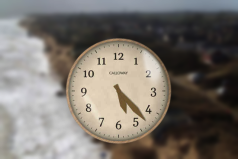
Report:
**5:23**
